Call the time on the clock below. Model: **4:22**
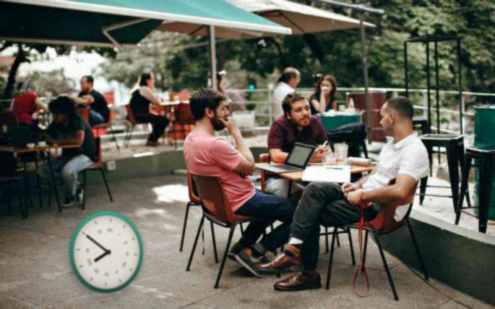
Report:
**7:50**
